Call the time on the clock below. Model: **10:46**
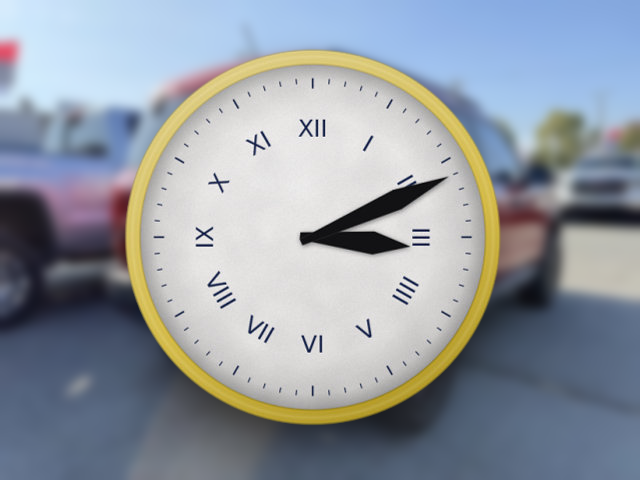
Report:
**3:11**
